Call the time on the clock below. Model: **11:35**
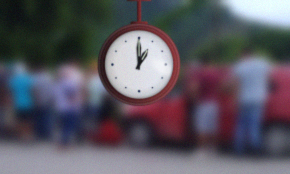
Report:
**1:00**
